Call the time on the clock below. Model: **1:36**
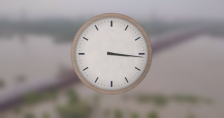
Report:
**3:16**
